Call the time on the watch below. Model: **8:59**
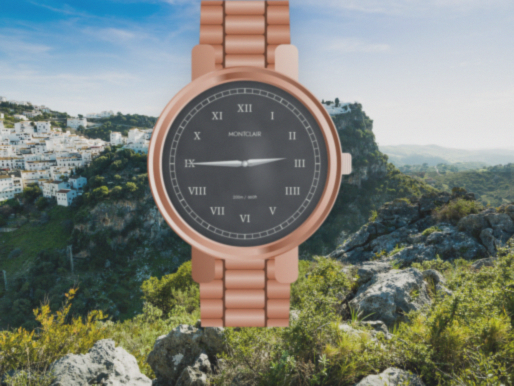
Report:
**2:45**
